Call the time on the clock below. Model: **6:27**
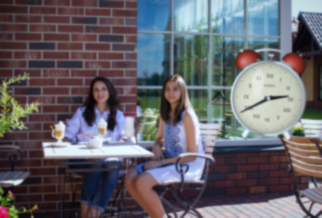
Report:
**2:40**
